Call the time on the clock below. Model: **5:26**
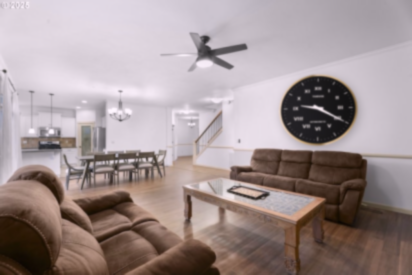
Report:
**9:20**
